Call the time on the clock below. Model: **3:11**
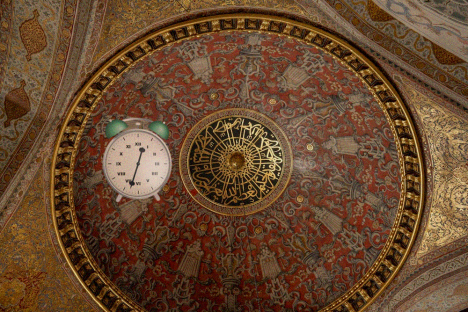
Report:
**12:33**
